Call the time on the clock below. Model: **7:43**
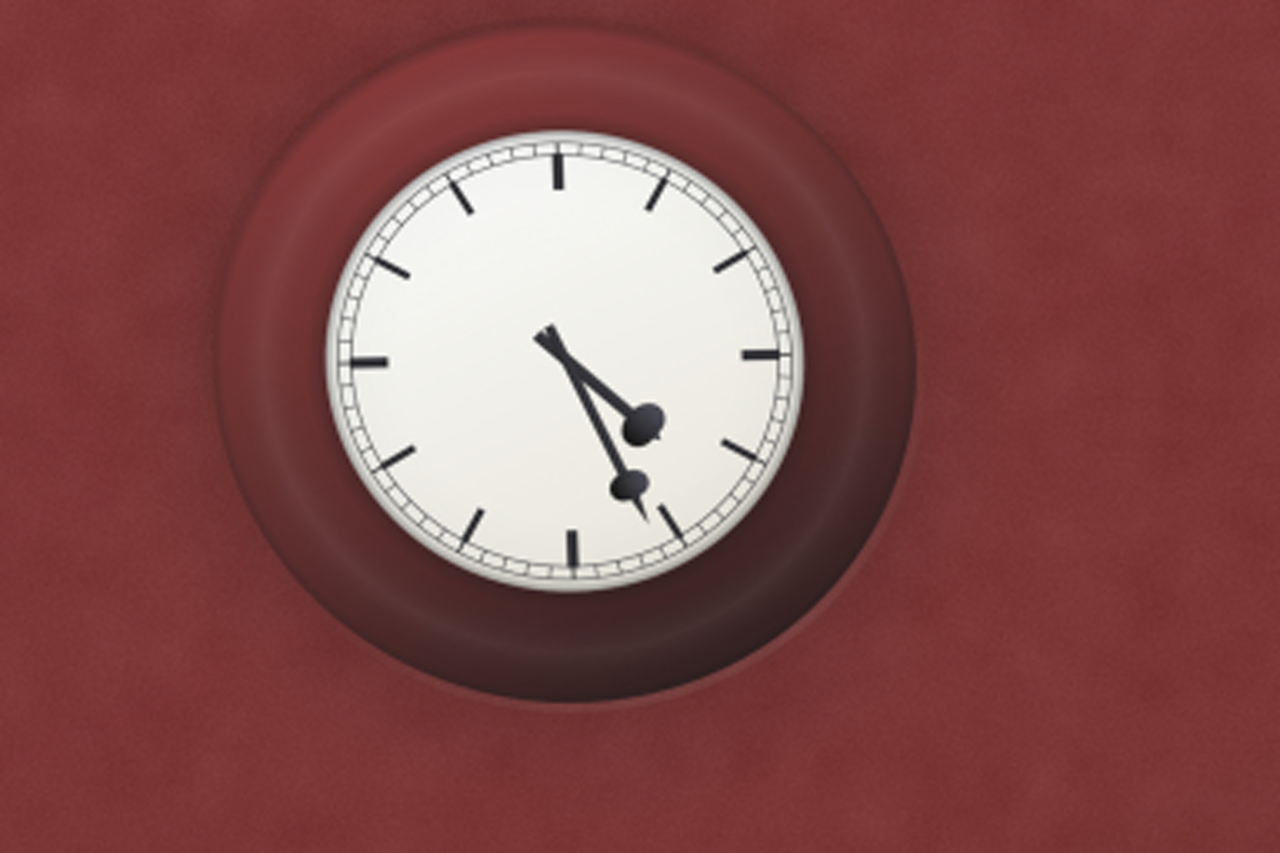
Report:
**4:26**
